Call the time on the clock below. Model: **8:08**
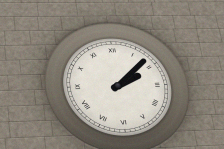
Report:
**2:08**
